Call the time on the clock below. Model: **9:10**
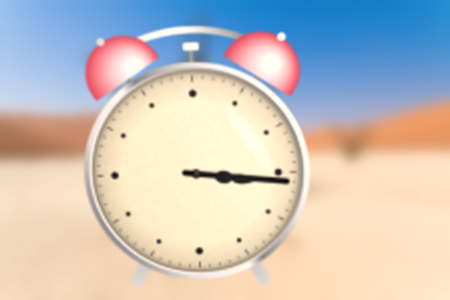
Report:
**3:16**
